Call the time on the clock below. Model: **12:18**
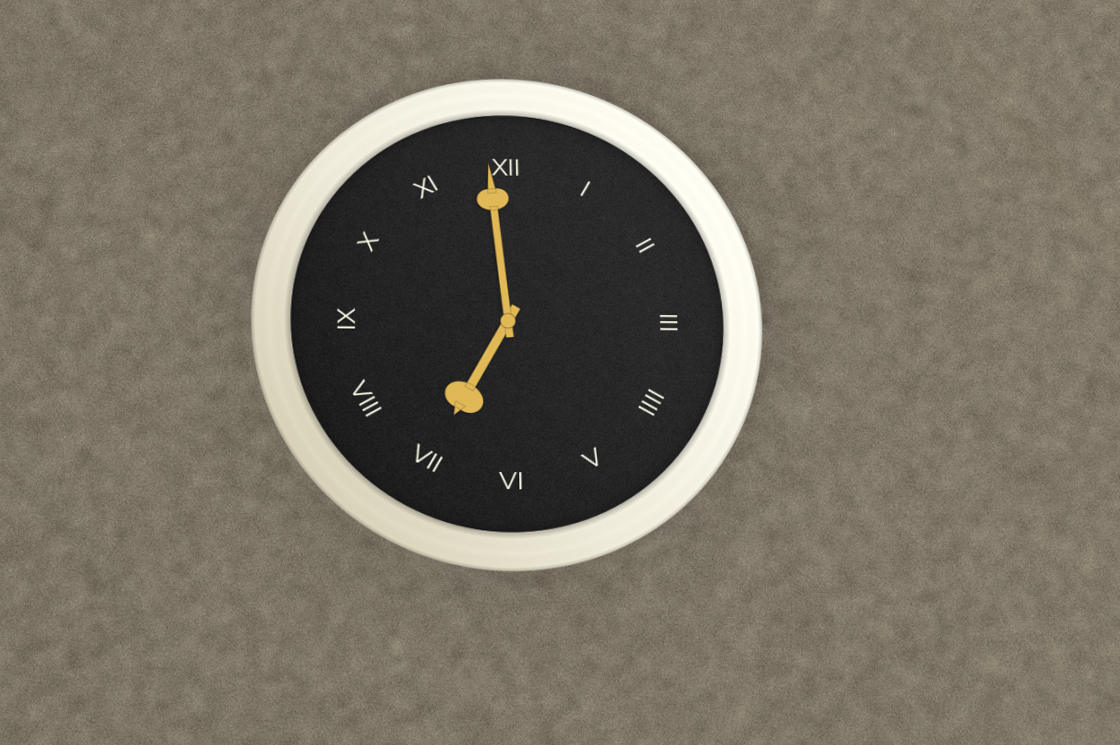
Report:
**6:59**
